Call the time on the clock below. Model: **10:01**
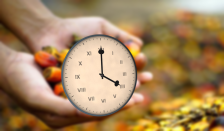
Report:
**4:00**
